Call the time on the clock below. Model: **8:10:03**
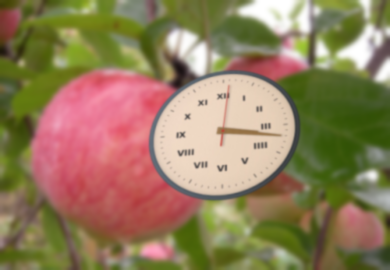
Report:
**3:17:01**
